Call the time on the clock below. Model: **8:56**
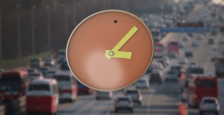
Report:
**3:06**
